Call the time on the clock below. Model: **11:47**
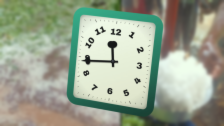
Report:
**11:44**
